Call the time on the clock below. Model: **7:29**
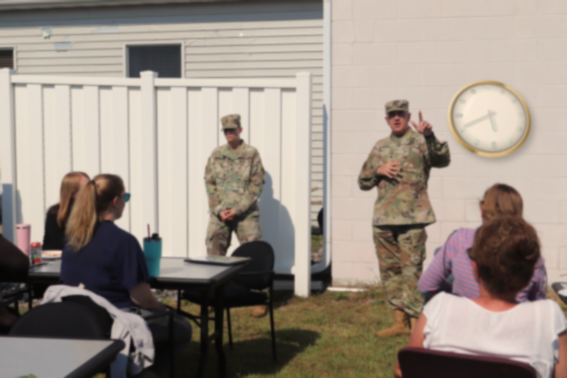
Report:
**5:41**
